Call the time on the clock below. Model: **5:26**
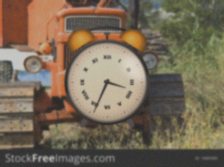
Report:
**3:34**
